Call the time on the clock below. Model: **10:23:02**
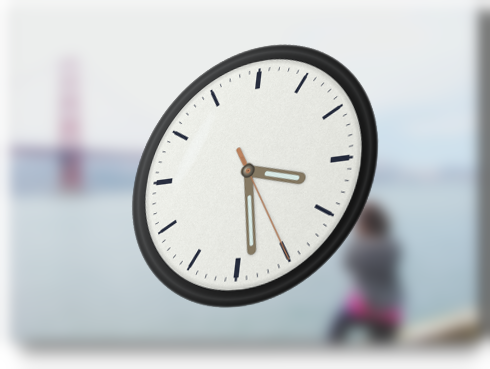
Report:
**3:28:25**
